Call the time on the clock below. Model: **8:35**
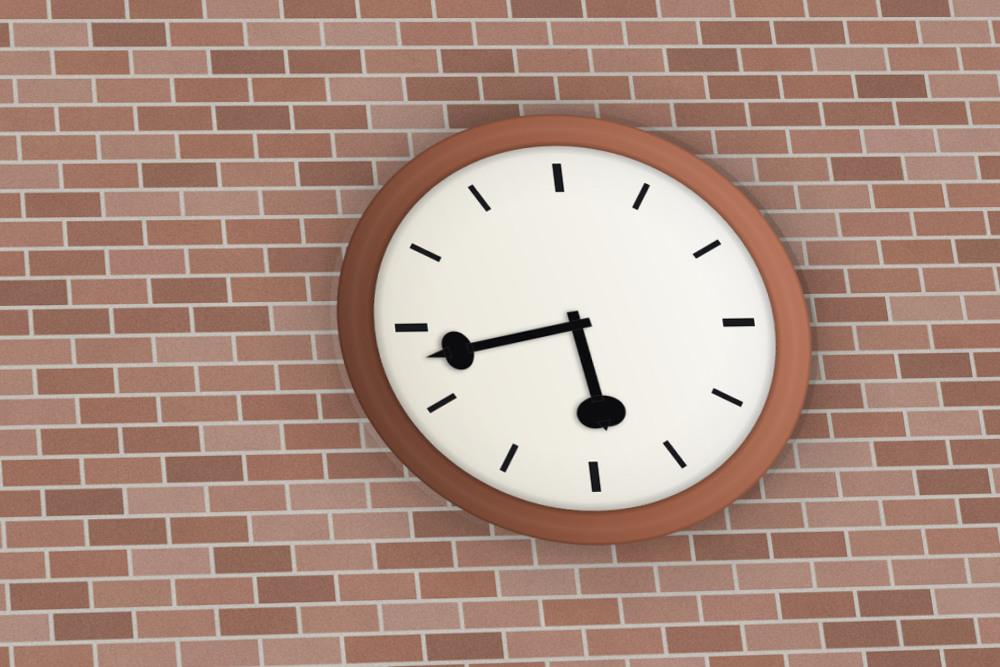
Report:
**5:43**
